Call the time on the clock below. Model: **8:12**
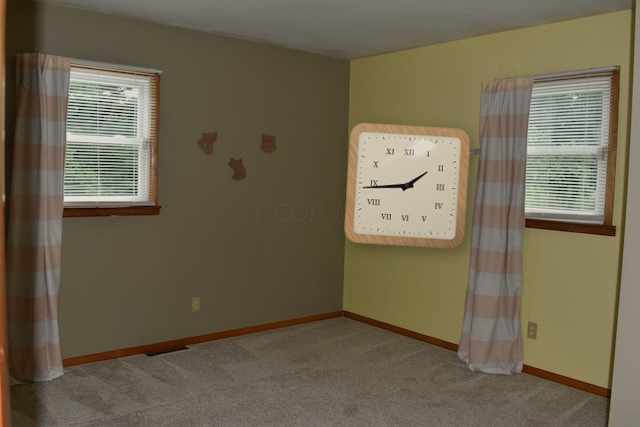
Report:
**1:44**
